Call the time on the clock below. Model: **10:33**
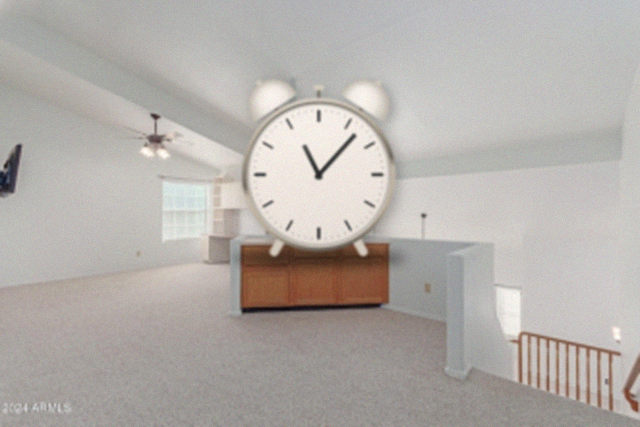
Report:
**11:07**
